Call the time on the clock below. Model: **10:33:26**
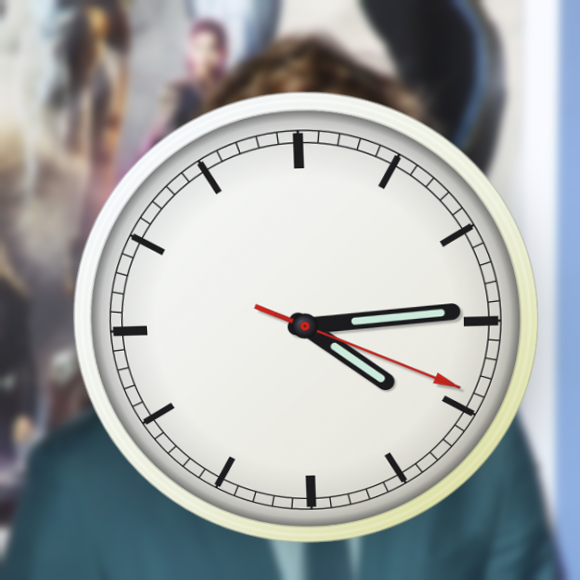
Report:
**4:14:19**
